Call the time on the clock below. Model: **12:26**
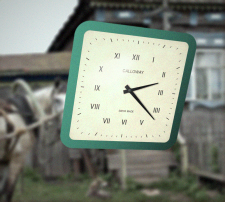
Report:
**2:22**
